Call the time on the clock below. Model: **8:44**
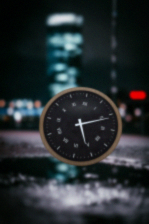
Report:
**5:11**
